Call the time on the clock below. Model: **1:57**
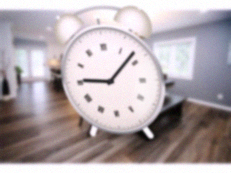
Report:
**9:08**
